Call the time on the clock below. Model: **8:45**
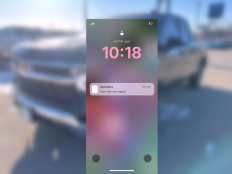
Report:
**10:18**
